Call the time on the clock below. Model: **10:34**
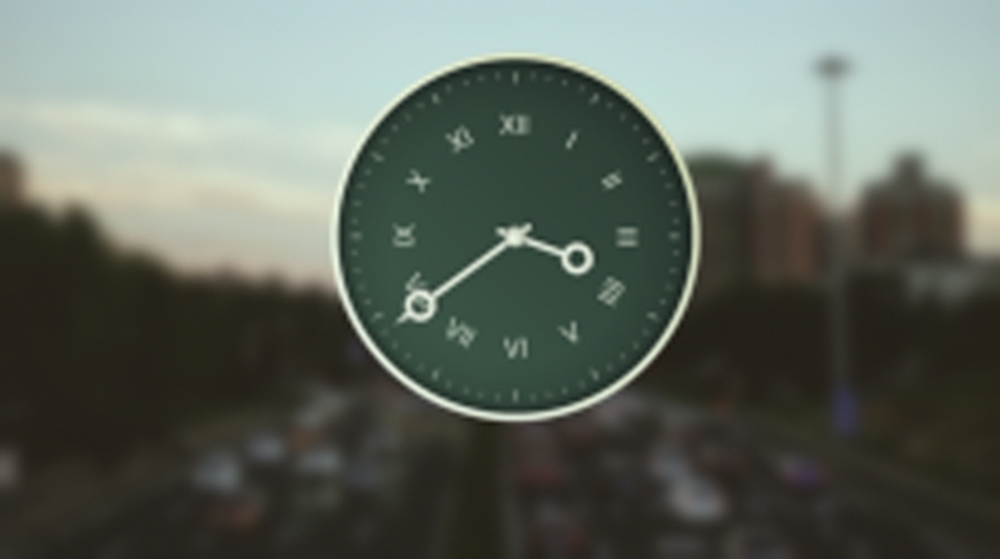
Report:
**3:39**
